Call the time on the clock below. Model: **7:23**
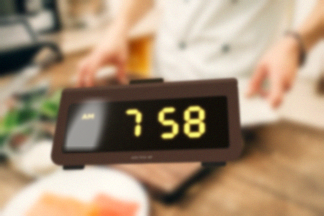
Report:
**7:58**
